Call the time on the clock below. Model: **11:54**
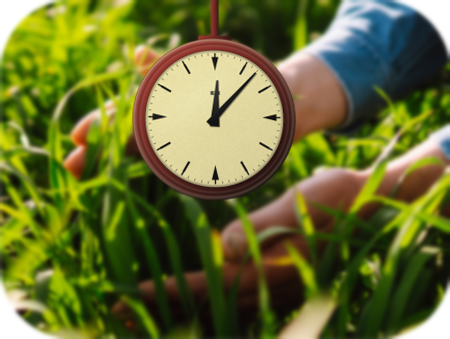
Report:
**12:07**
